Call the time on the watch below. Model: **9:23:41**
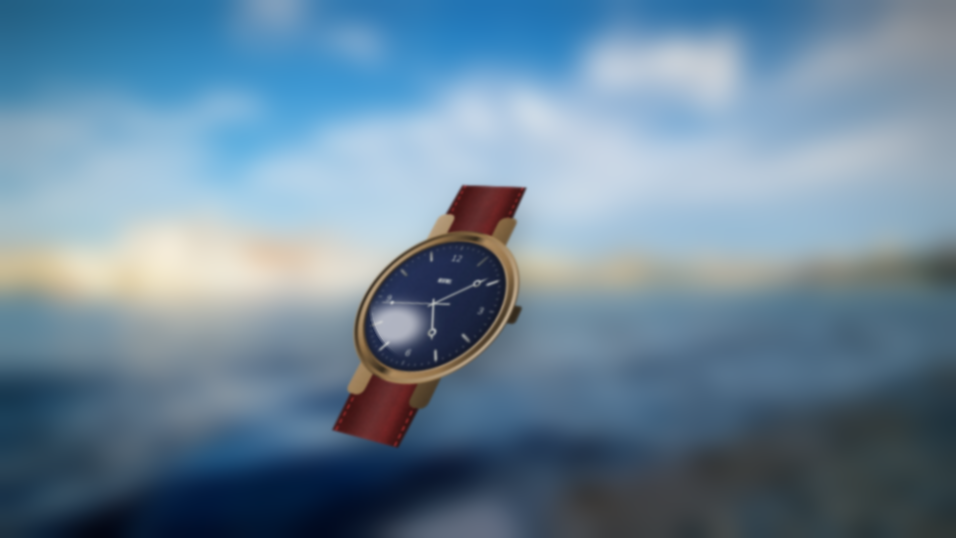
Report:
**5:08:44**
